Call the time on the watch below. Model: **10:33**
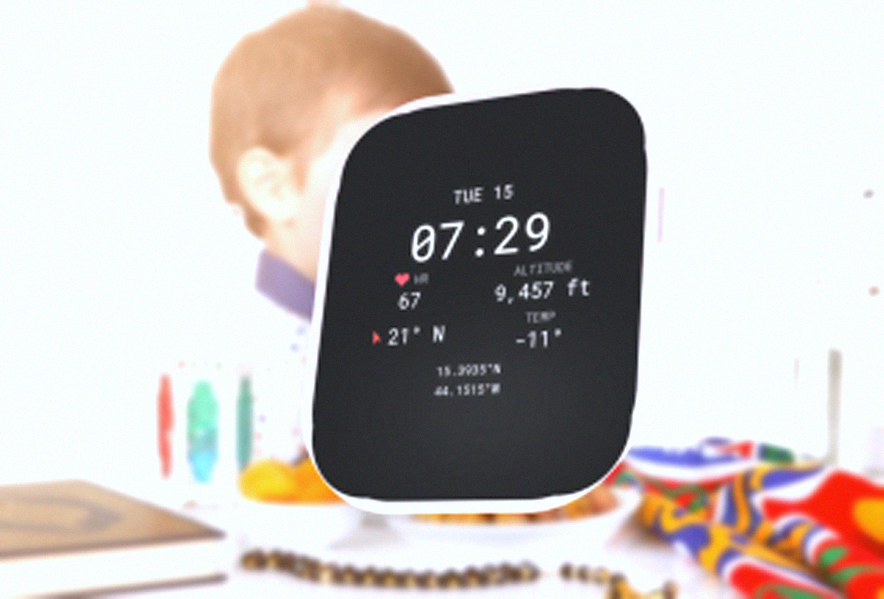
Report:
**7:29**
